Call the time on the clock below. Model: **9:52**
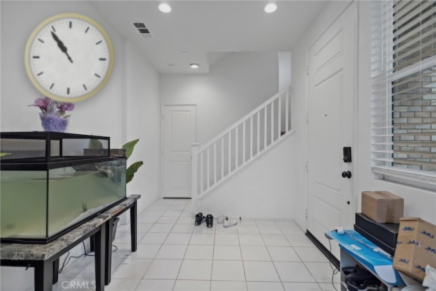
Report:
**10:54**
